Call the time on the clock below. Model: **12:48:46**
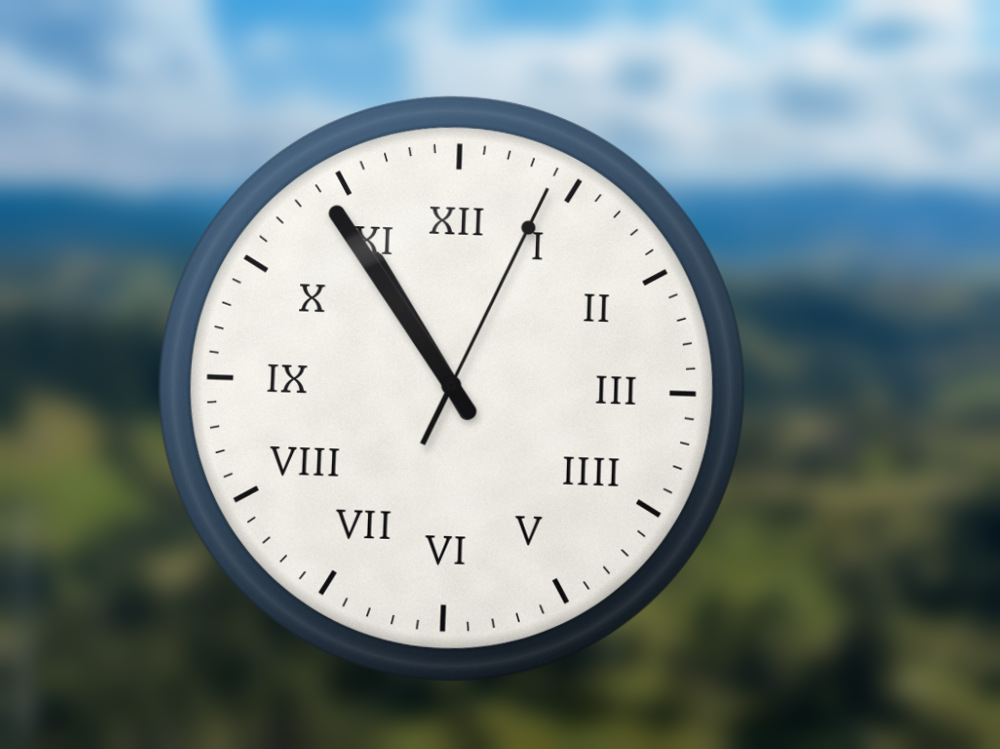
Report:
**10:54:04**
